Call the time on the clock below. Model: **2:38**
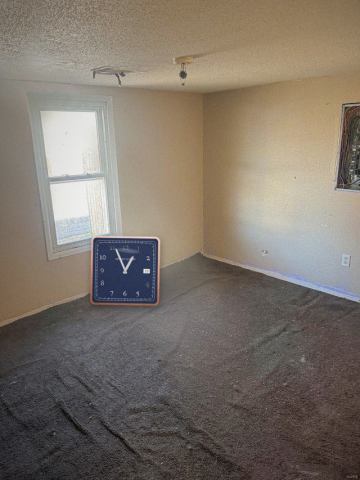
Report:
**12:56**
